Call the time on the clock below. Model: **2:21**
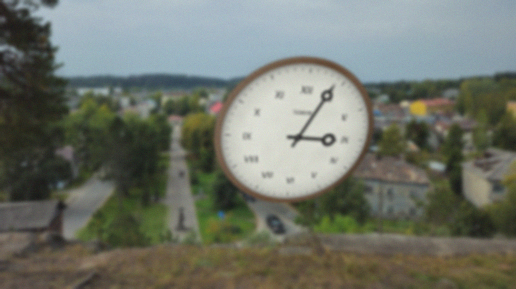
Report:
**3:04**
